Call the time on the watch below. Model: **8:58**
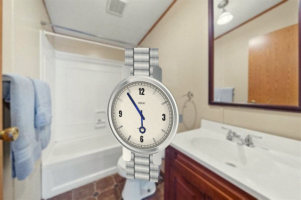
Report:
**5:54**
